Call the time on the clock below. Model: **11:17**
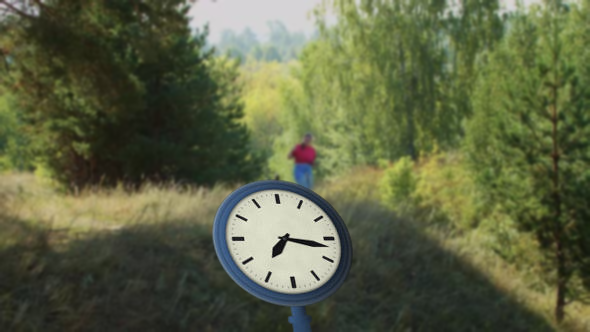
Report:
**7:17**
